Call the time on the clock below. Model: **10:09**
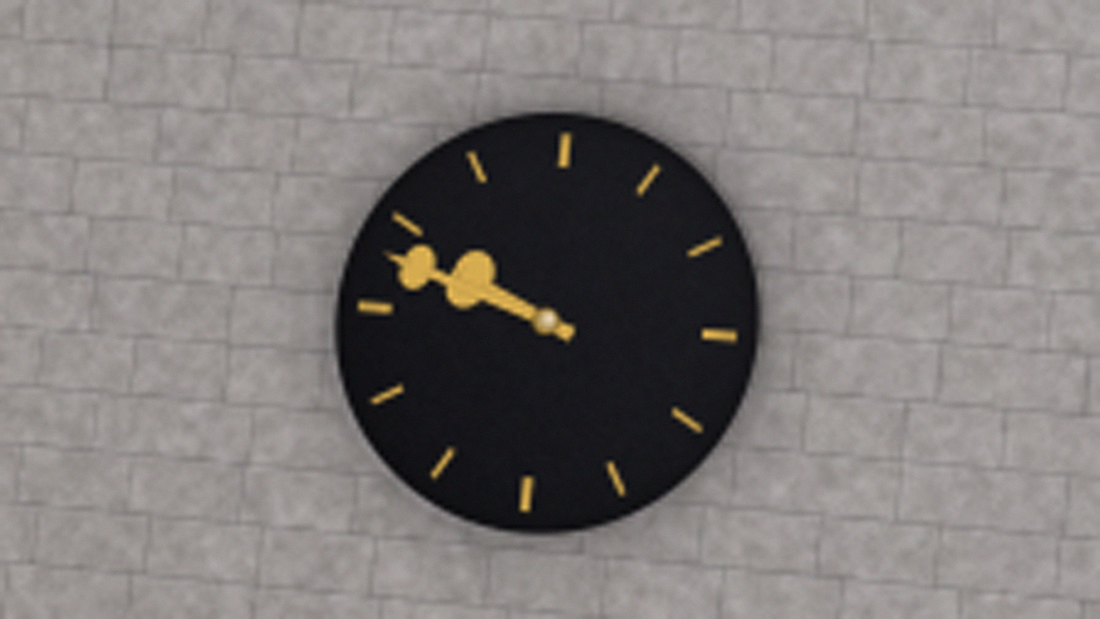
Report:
**9:48**
